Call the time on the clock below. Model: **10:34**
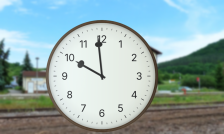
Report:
**9:59**
